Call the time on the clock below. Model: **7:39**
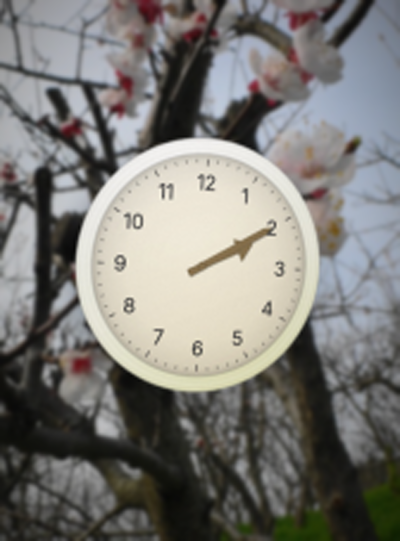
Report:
**2:10**
